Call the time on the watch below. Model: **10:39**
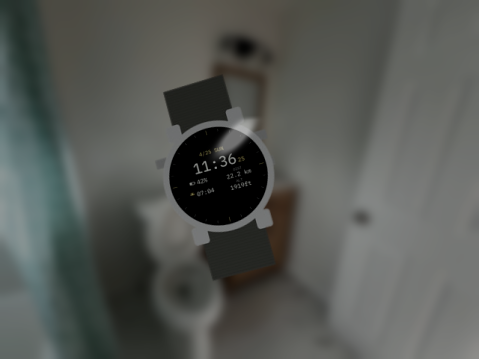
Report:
**11:36**
